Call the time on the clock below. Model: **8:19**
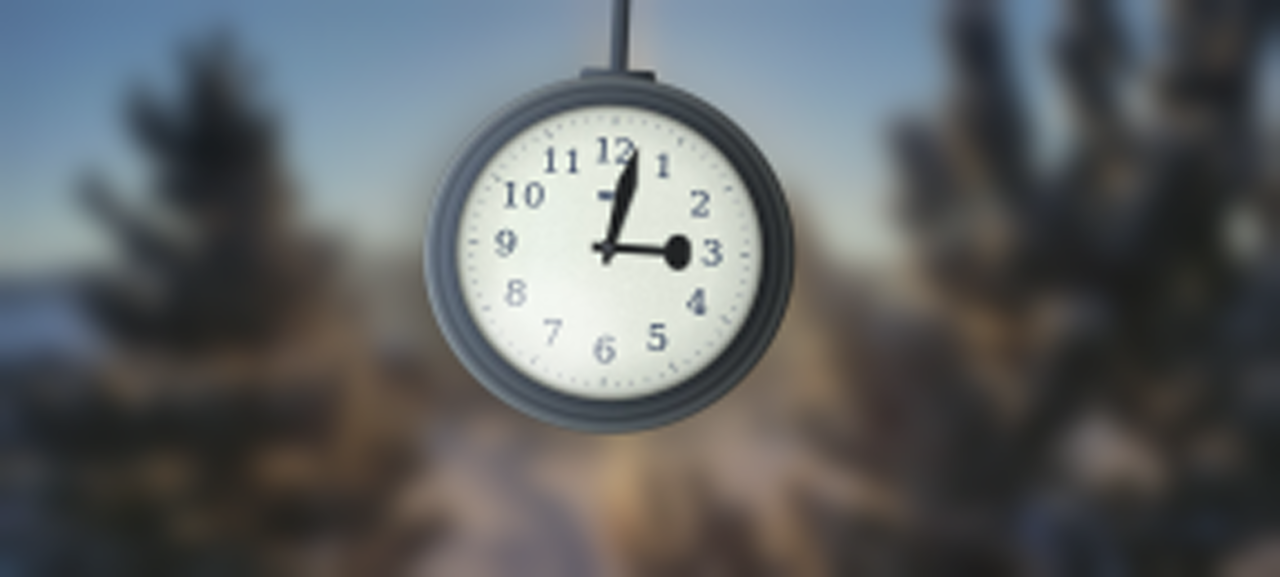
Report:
**3:02**
